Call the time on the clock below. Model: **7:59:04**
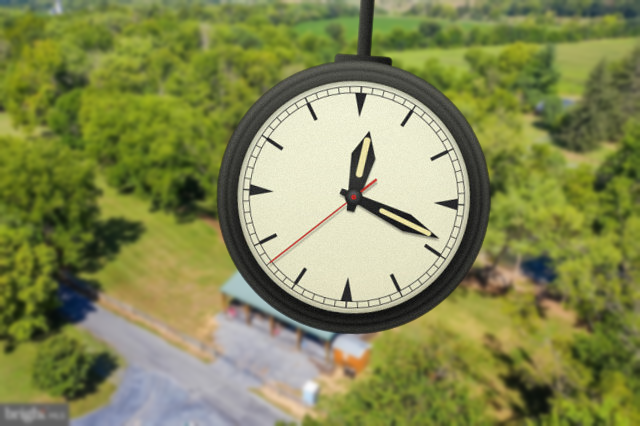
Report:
**12:18:38**
